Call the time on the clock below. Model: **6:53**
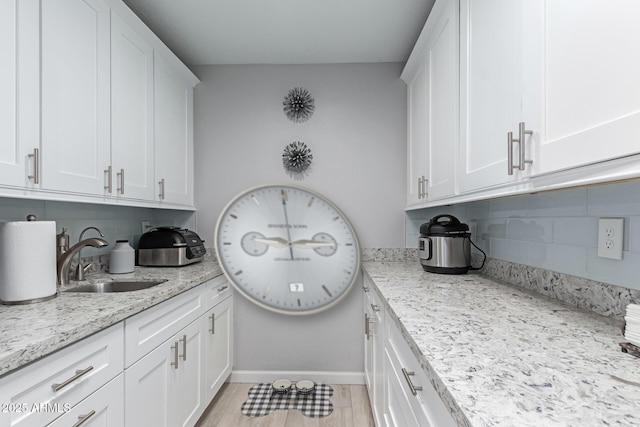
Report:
**9:15**
